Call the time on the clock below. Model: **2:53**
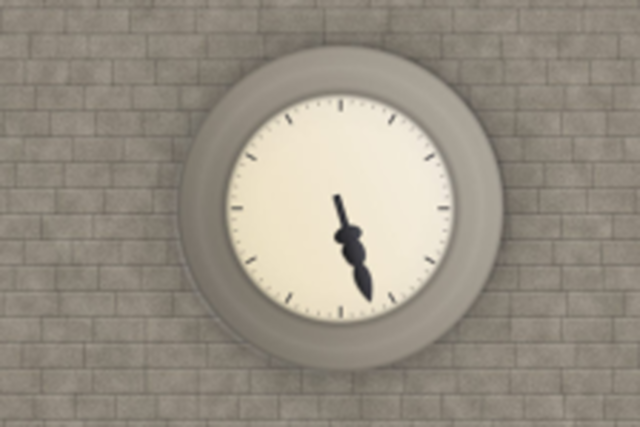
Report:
**5:27**
